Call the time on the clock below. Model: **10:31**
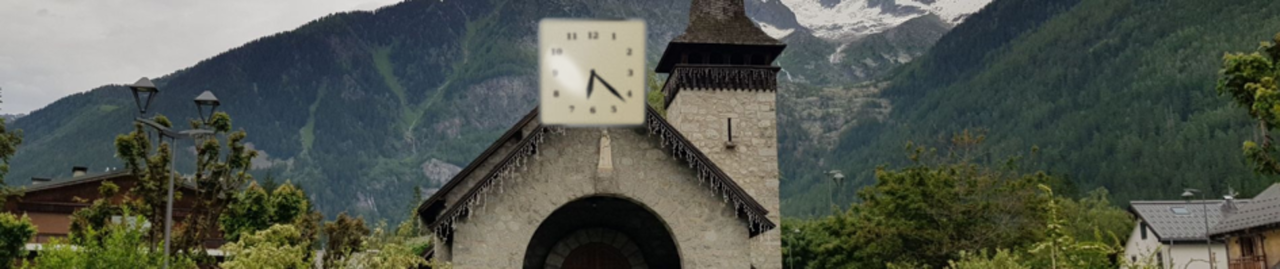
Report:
**6:22**
